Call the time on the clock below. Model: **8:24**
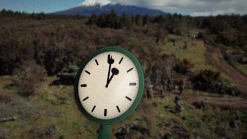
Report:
**1:01**
